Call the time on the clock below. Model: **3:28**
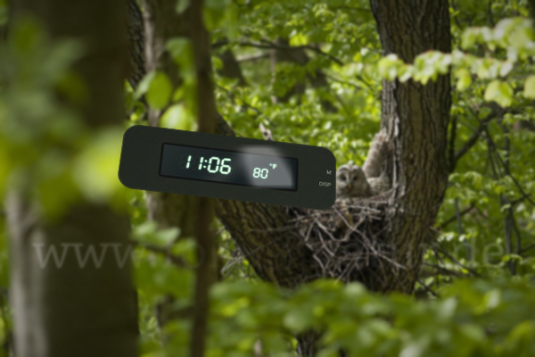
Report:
**11:06**
